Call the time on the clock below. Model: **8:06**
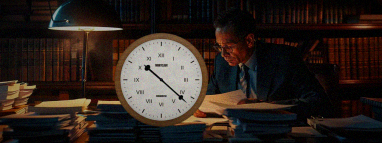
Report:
**10:22**
